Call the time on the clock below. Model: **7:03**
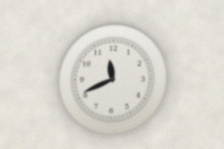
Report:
**11:41**
